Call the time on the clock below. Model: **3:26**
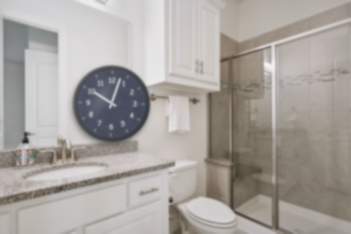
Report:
**10:03**
